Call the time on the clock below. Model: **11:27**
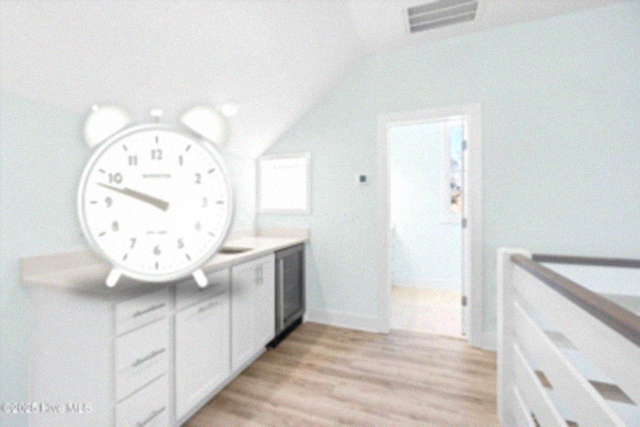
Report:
**9:48**
